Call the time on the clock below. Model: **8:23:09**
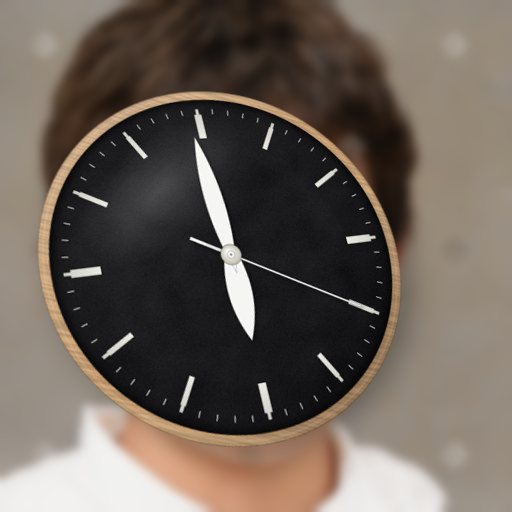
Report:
**5:59:20**
